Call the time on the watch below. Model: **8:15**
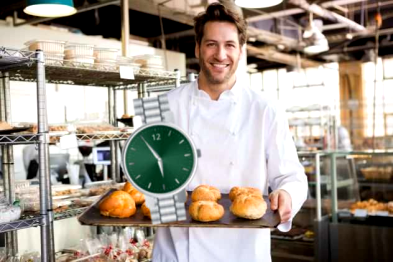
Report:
**5:55**
